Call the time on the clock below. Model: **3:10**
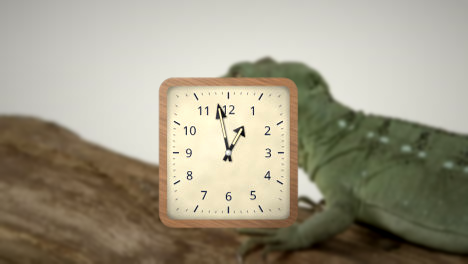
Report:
**12:58**
